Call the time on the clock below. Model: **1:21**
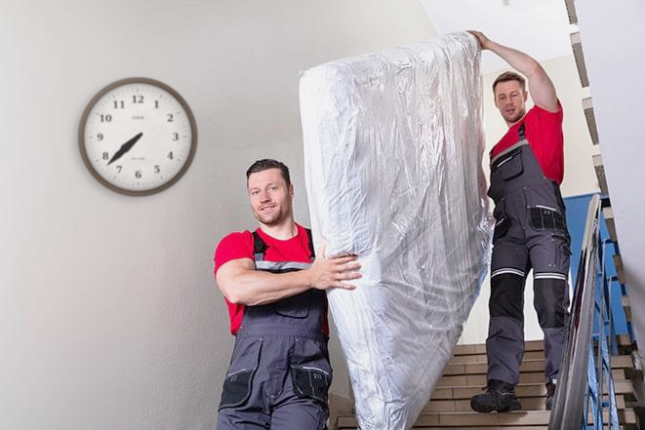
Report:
**7:38**
